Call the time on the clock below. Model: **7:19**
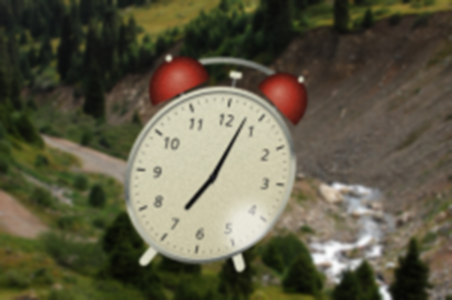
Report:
**7:03**
